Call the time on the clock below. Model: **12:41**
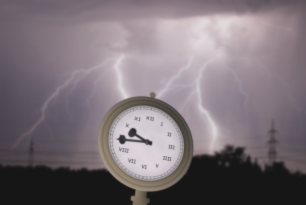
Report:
**9:44**
